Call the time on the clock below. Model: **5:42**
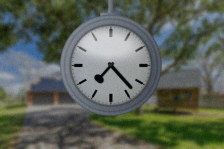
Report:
**7:23**
